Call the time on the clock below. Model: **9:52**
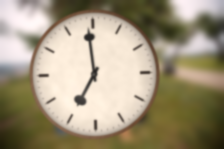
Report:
**6:59**
